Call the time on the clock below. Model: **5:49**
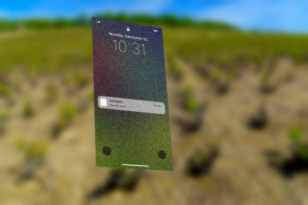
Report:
**10:31**
